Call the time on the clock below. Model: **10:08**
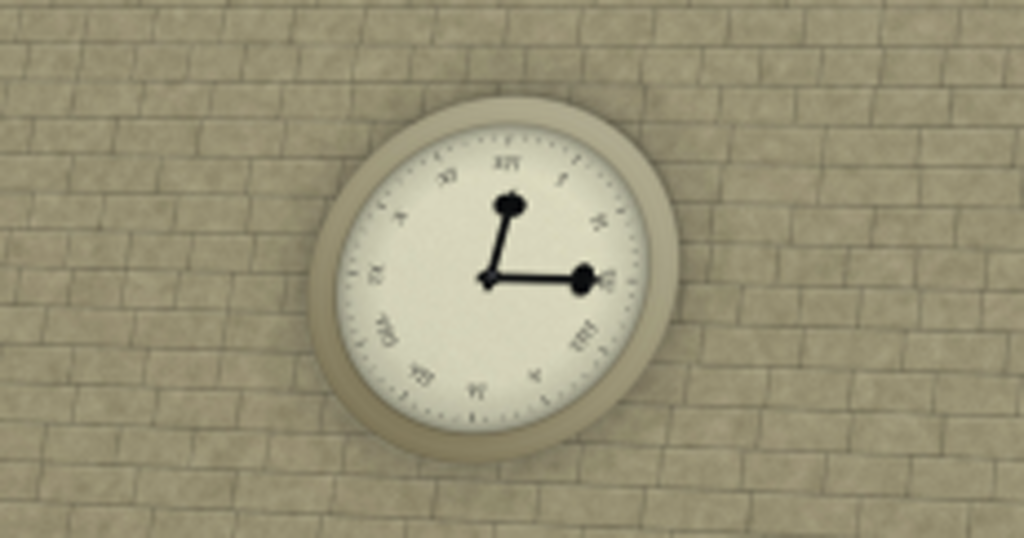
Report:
**12:15**
